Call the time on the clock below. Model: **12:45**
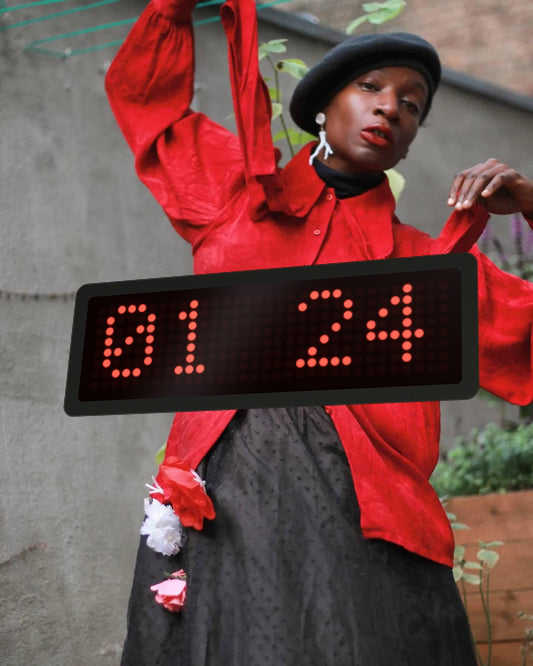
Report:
**1:24**
